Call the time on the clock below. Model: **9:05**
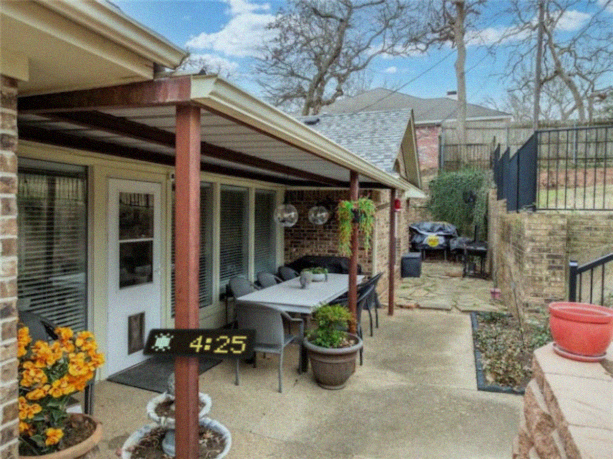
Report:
**4:25**
